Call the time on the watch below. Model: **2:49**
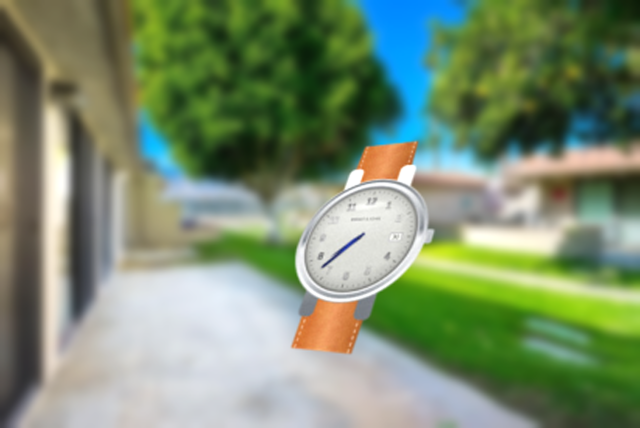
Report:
**7:37**
